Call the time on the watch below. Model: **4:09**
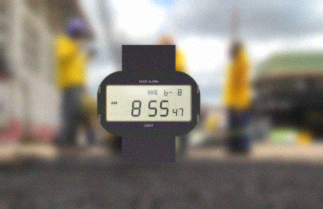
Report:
**8:55**
